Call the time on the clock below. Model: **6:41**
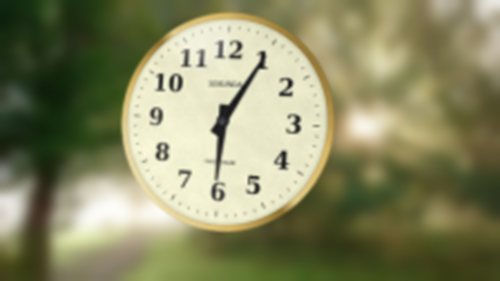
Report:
**6:05**
